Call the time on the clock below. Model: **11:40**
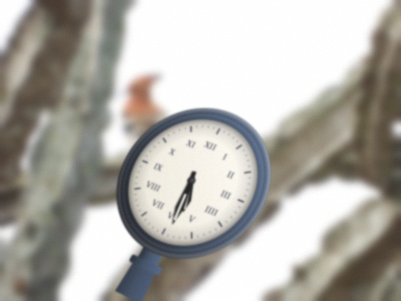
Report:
**5:29**
